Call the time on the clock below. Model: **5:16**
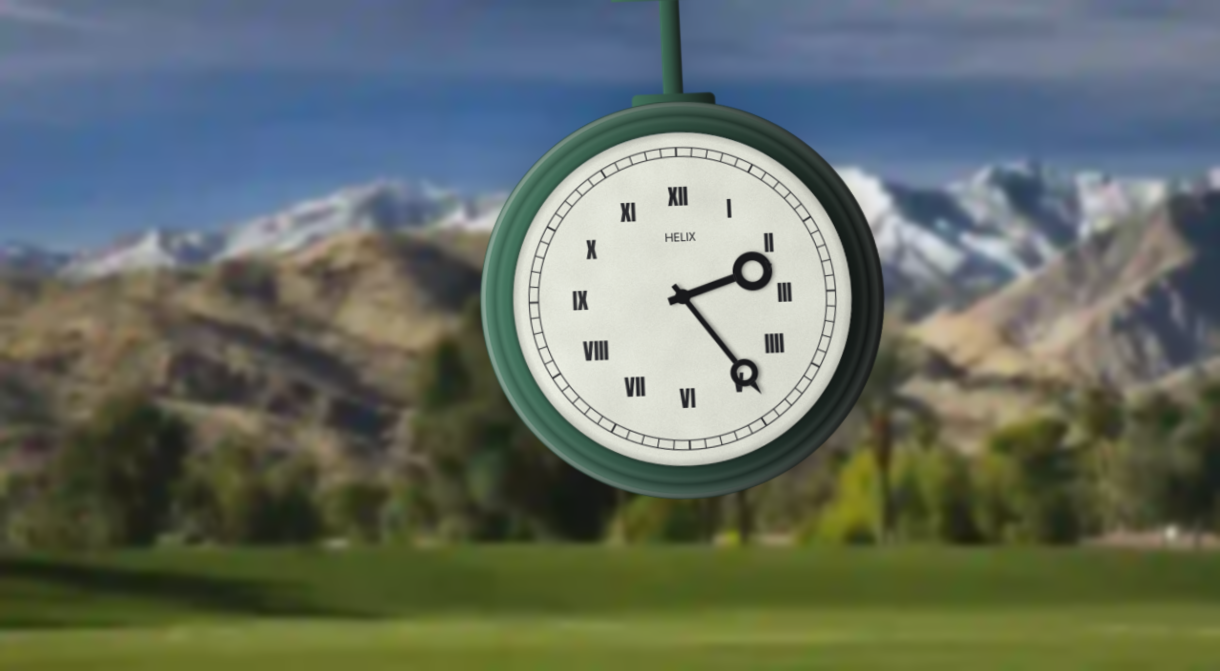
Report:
**2:24**
